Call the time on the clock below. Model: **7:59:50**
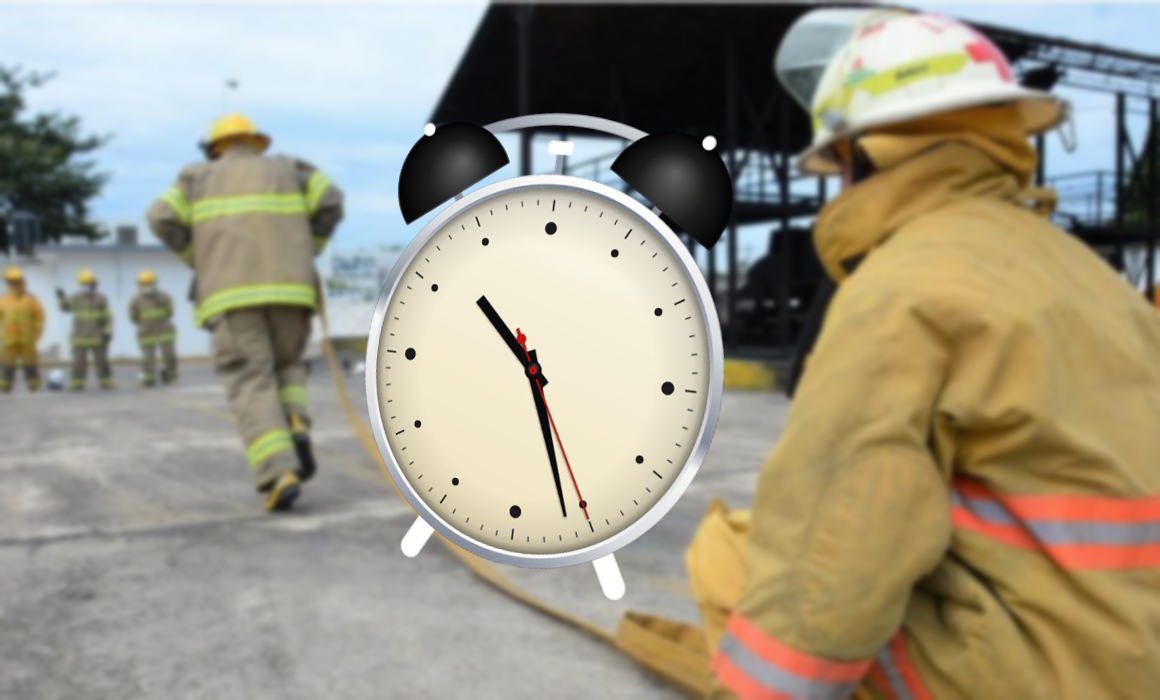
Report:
**10:26:25**
